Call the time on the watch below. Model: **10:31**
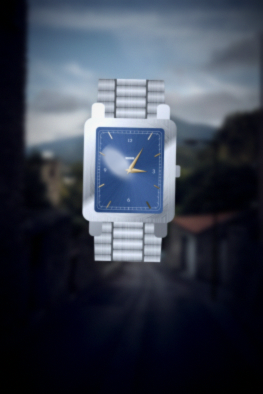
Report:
**3:05**
